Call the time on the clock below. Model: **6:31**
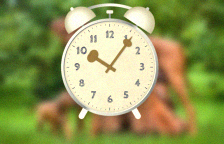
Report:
**10:06**
